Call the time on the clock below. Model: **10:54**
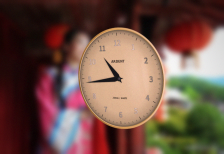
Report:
**10:44**
